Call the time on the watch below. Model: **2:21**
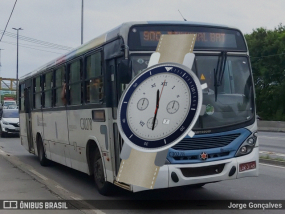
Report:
**11:29**
